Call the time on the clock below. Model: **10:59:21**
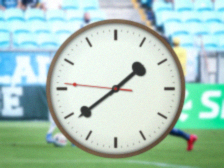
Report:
**1:38:46**
